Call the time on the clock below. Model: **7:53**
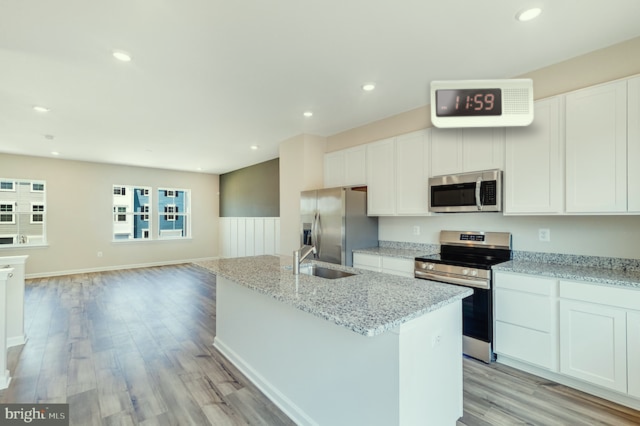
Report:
**11:59**
